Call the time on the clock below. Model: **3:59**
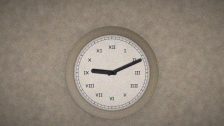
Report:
**9:11**
